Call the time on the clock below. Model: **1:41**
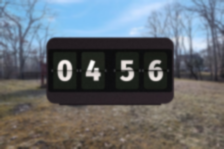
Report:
**4:56**
